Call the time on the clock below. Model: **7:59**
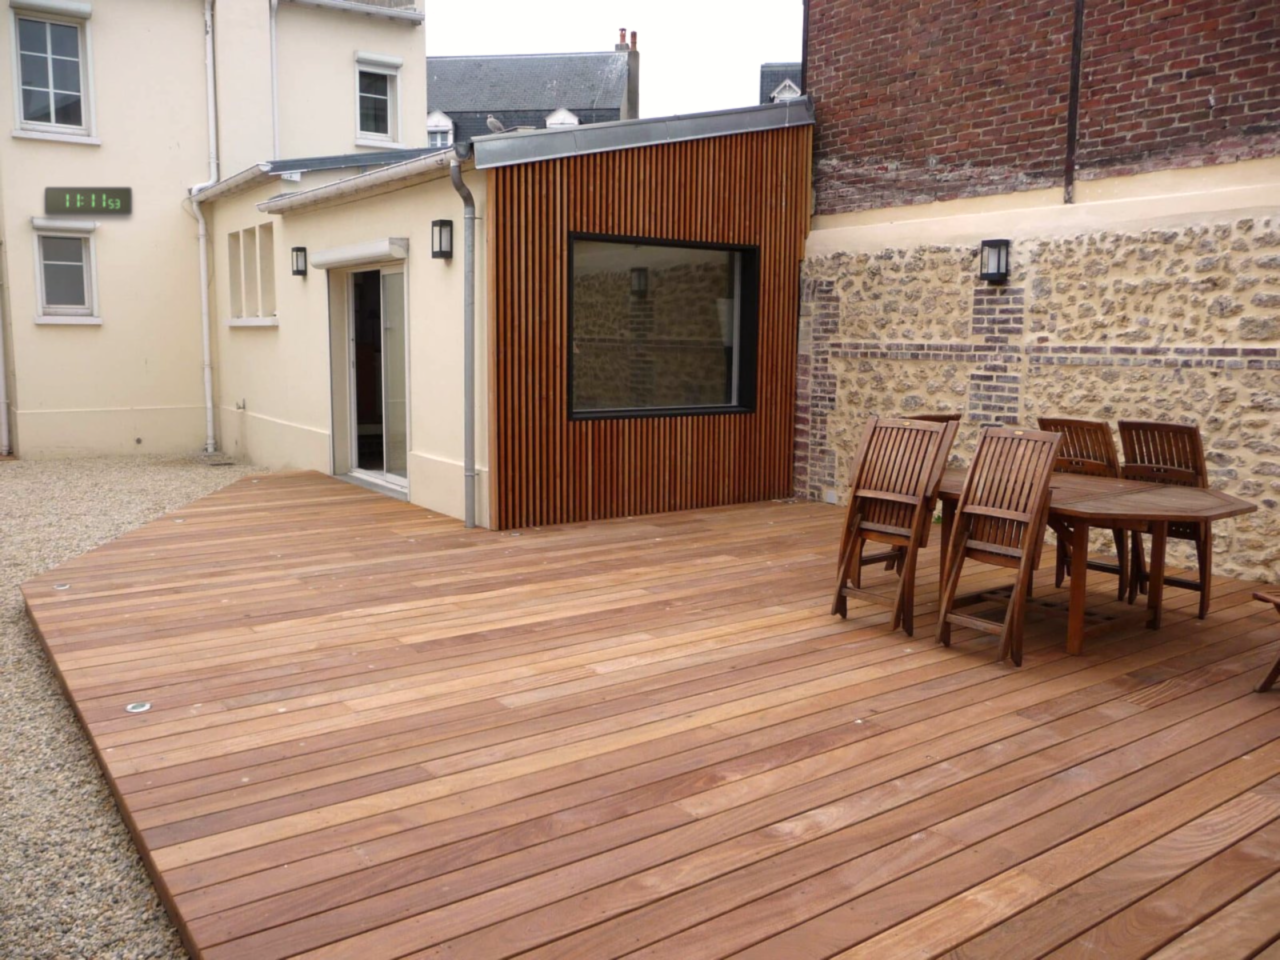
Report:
**11:11**
